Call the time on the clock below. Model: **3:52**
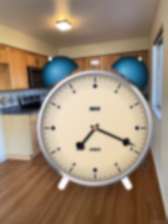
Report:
**7:19**
